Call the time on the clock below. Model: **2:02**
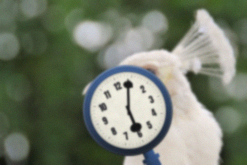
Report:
**6:04**
